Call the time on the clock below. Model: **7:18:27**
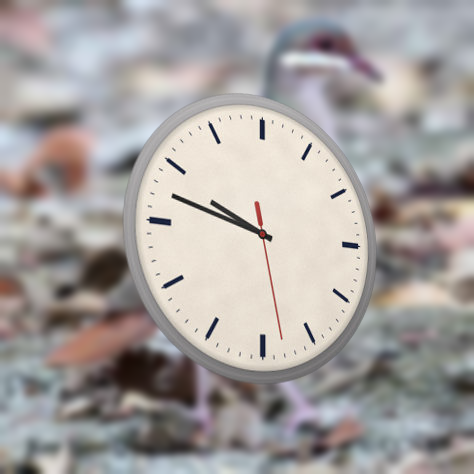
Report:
**9:47:28**
